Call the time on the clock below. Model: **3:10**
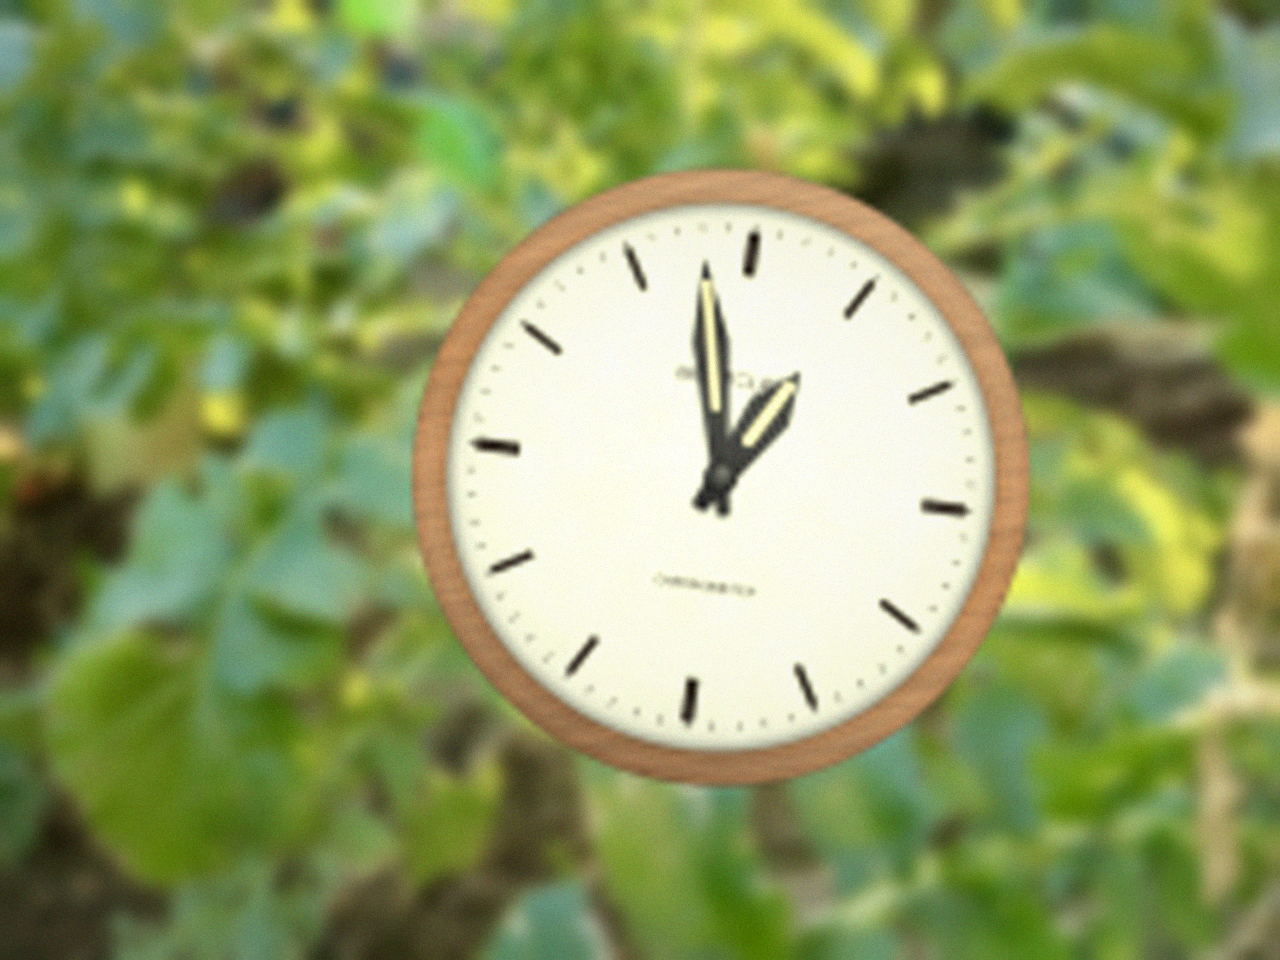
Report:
**12:58**
